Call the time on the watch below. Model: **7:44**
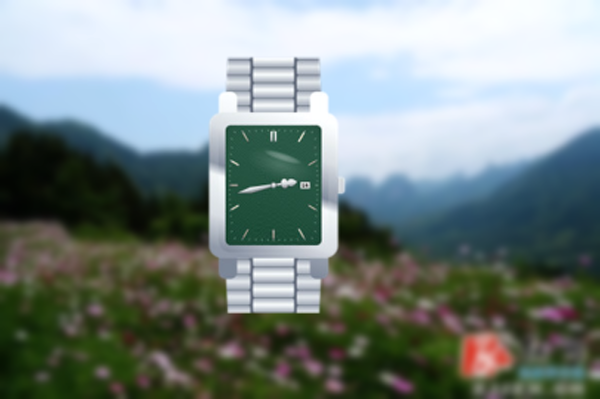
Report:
**2:43**
